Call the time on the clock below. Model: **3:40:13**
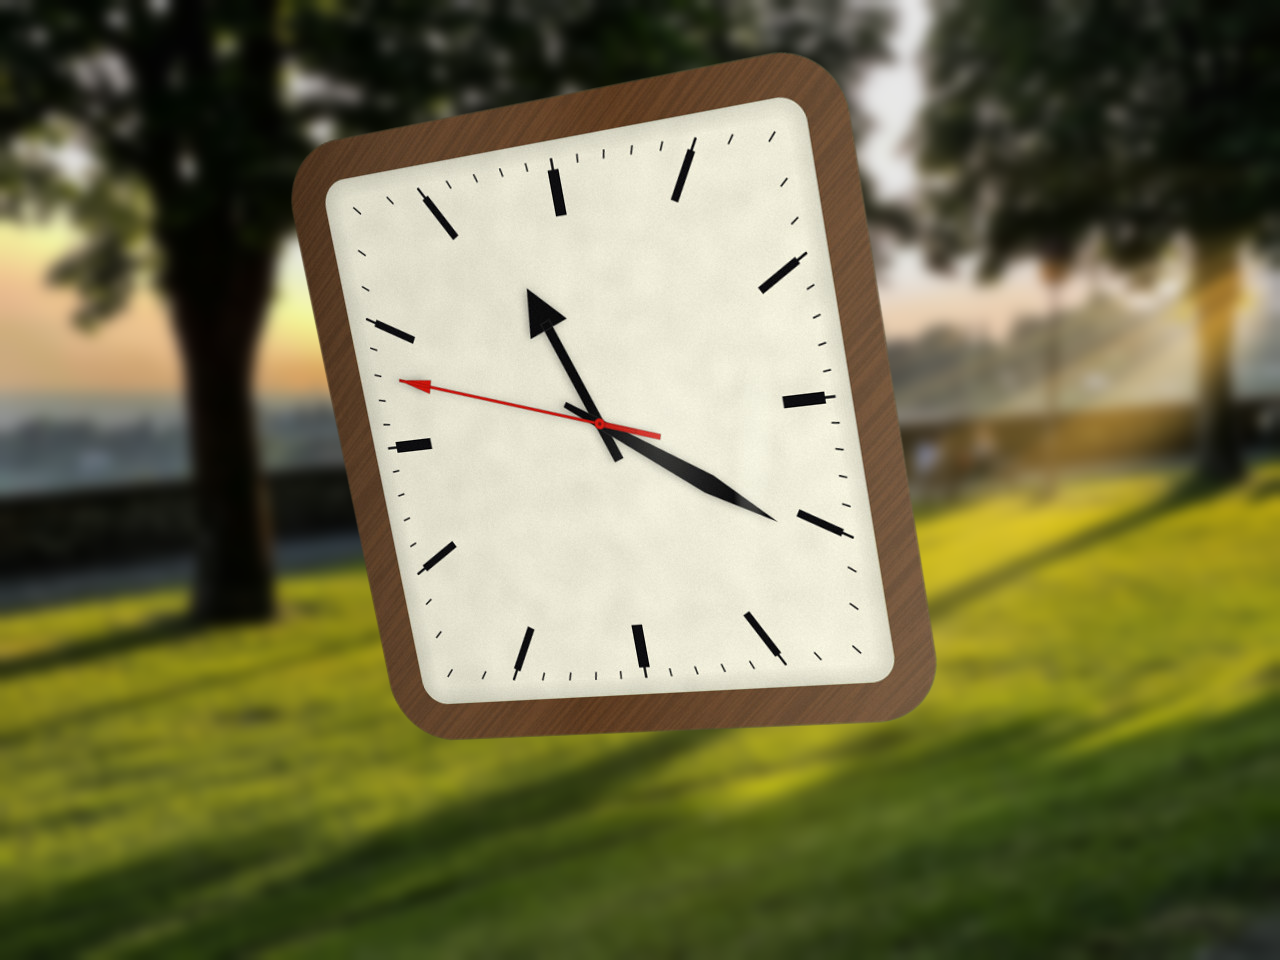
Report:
**11:20:48**
